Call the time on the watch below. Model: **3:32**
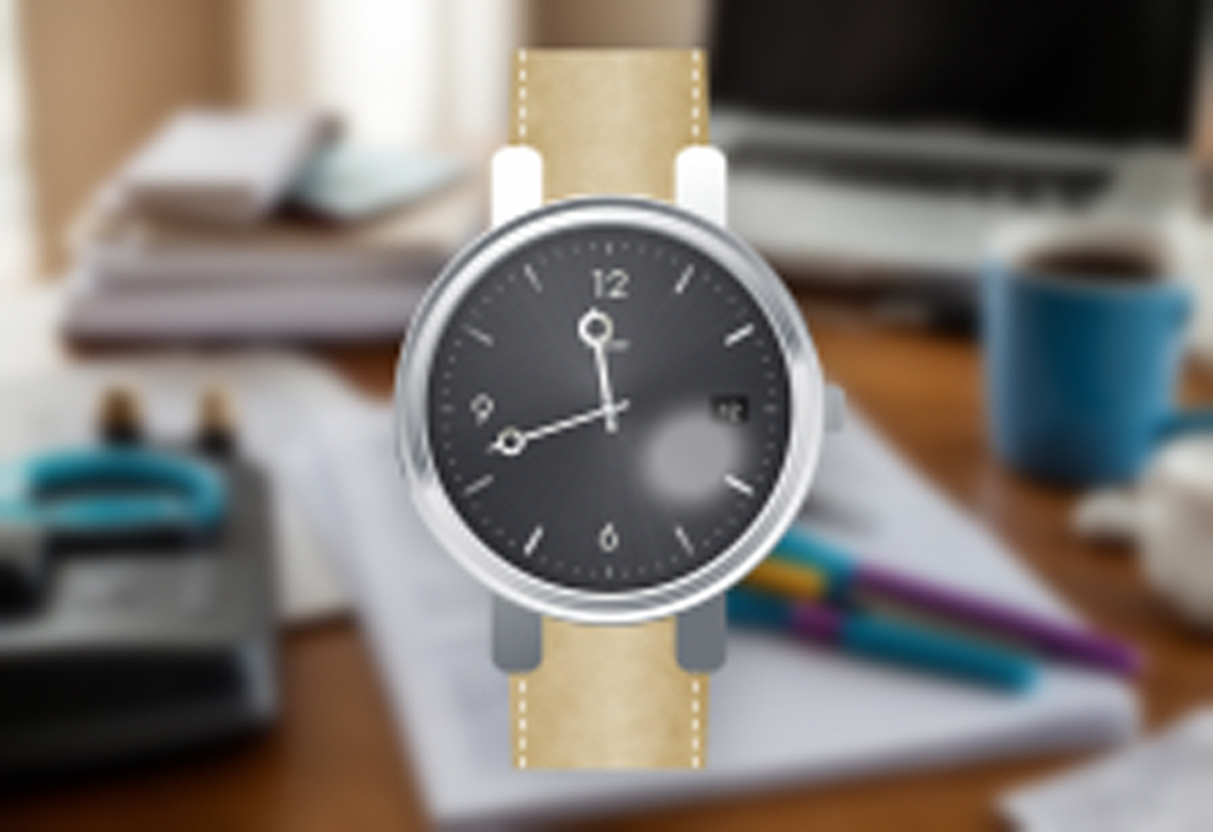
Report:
**11:42**
